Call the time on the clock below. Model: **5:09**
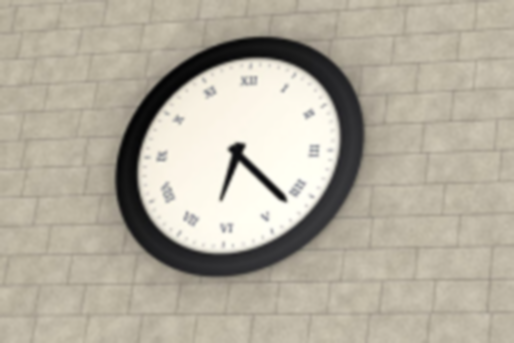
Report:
**6:22**
